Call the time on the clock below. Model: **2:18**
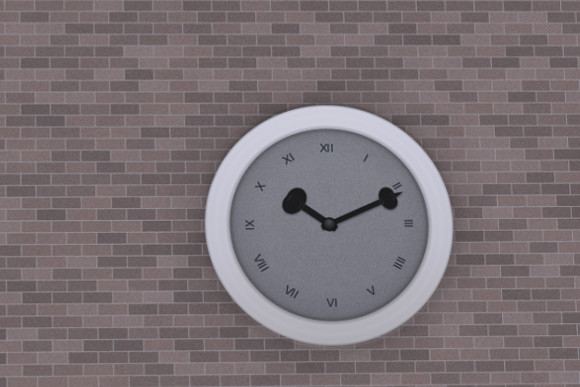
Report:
**10:11**
